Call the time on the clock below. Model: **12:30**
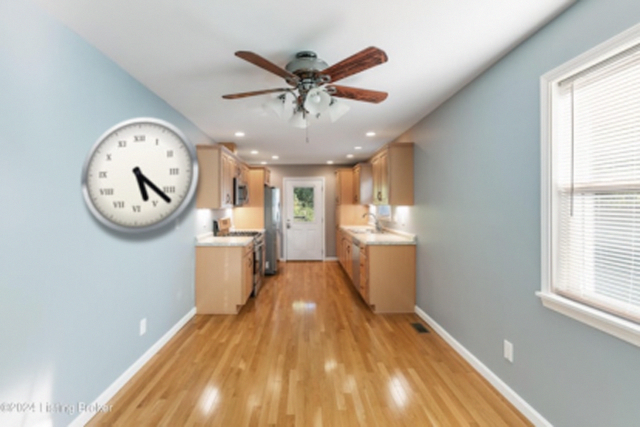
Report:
**5:22**
